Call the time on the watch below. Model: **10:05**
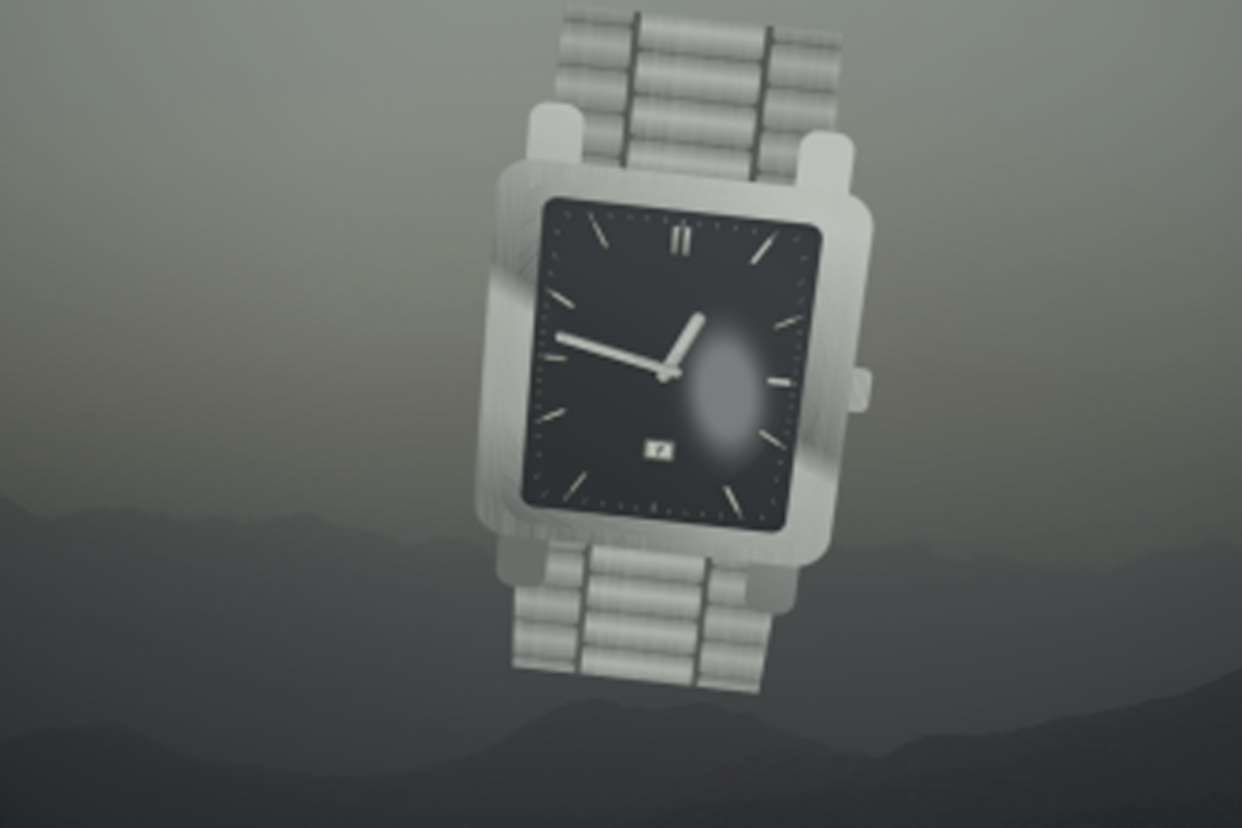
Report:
**12:47**
